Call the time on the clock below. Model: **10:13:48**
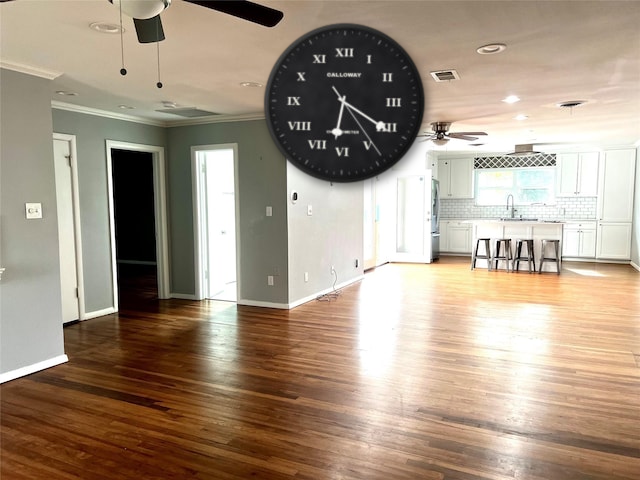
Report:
**6:20:24**
